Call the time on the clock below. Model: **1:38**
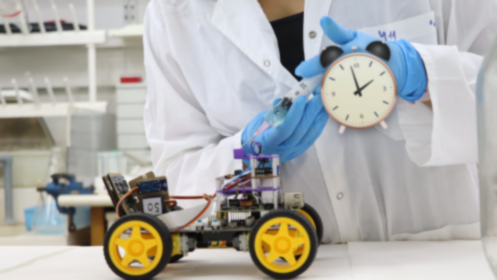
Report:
**1:58**
